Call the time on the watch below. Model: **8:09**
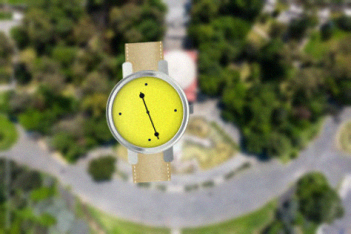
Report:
**11:27**
